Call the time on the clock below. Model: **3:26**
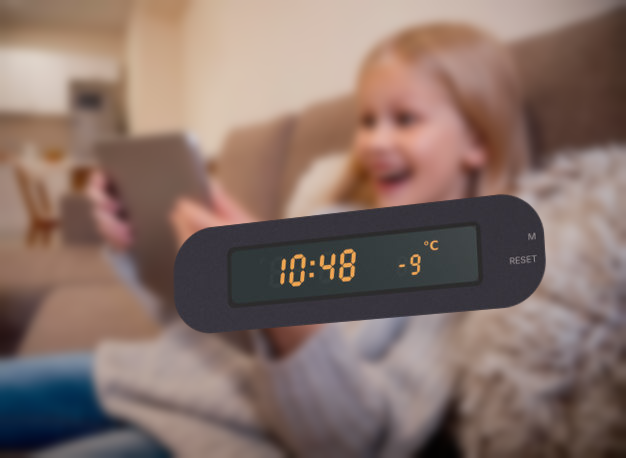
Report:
**10:48**
